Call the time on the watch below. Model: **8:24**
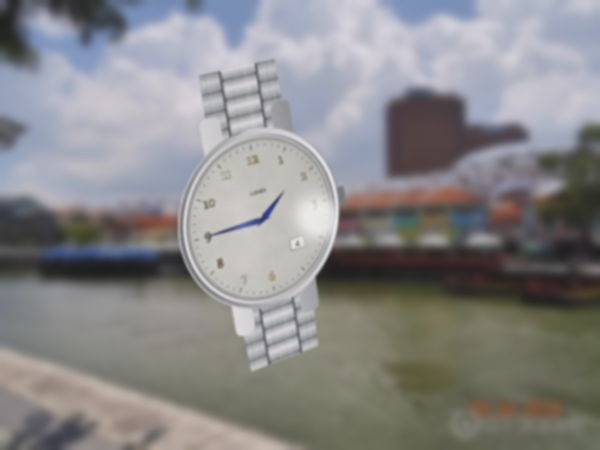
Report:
**1:45**
